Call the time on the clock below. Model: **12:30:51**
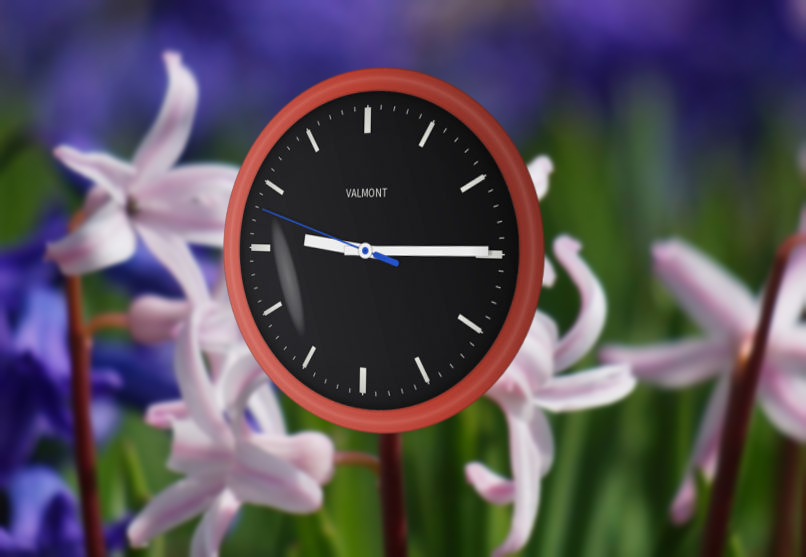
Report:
**9:14:48**
